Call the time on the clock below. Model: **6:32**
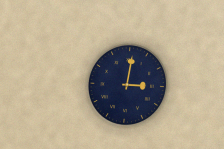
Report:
**3:01**
